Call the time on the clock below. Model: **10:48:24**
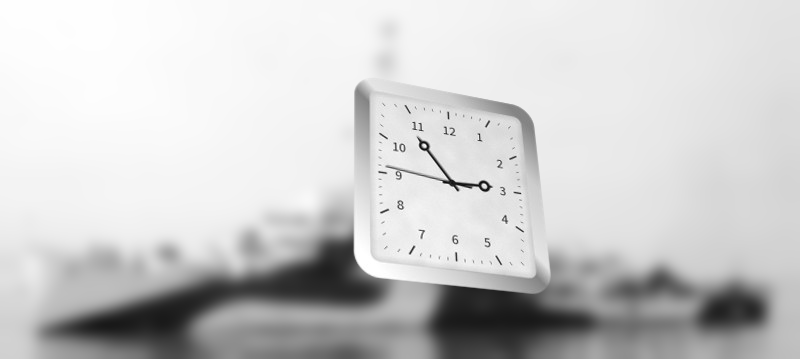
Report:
**2:53:46**
